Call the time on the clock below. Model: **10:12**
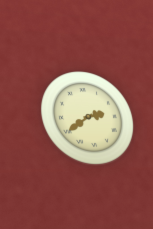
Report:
**2:40**
